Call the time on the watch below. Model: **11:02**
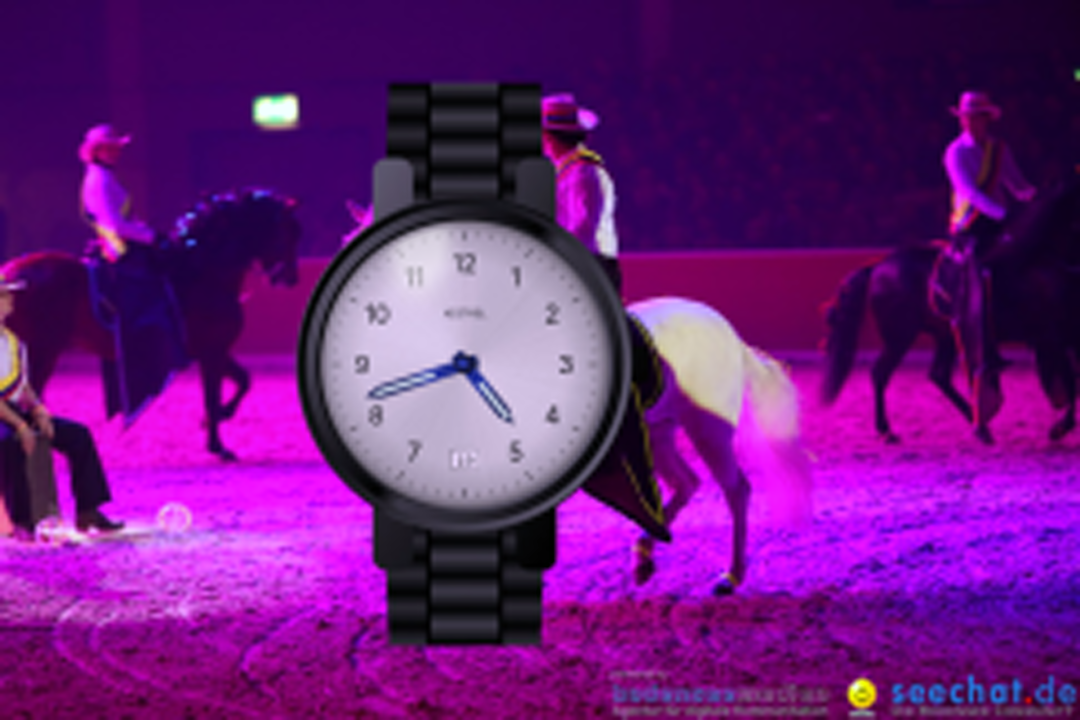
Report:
**4:42**
